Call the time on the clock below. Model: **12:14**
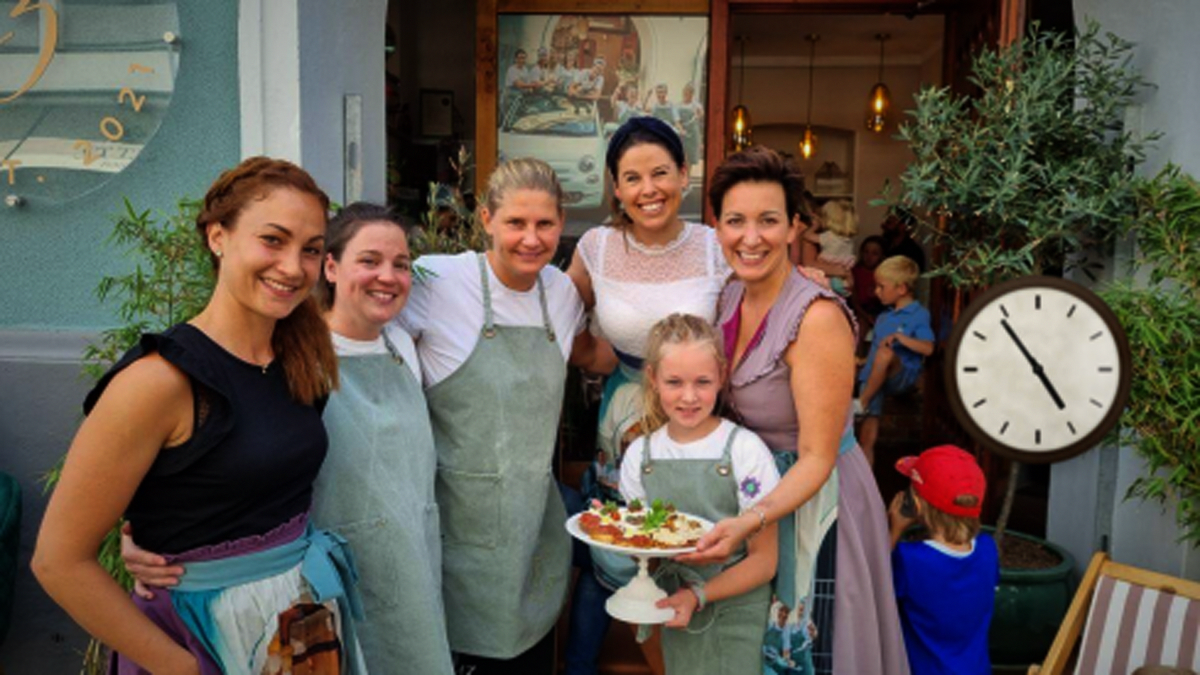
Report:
**4:54**
